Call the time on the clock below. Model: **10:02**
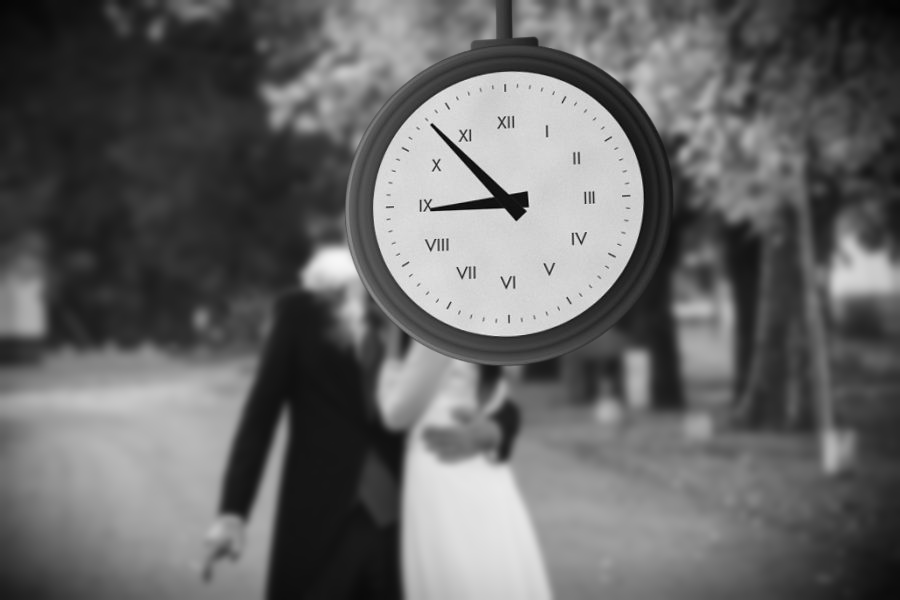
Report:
**8:53**
